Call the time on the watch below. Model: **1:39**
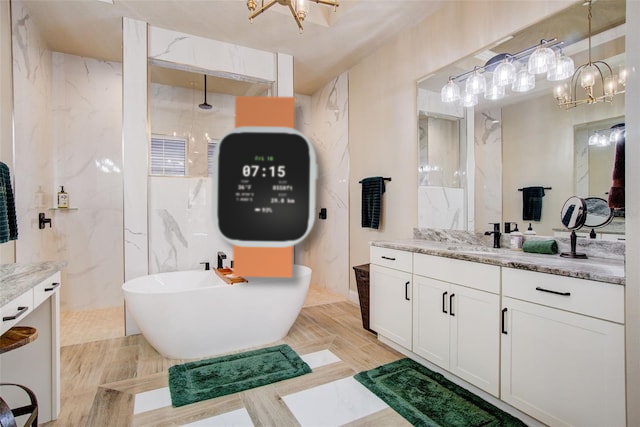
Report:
**7:15**
